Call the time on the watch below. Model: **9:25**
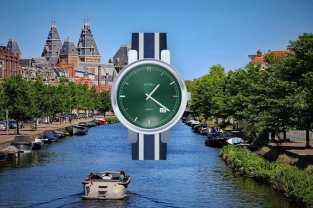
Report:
**1:21**
